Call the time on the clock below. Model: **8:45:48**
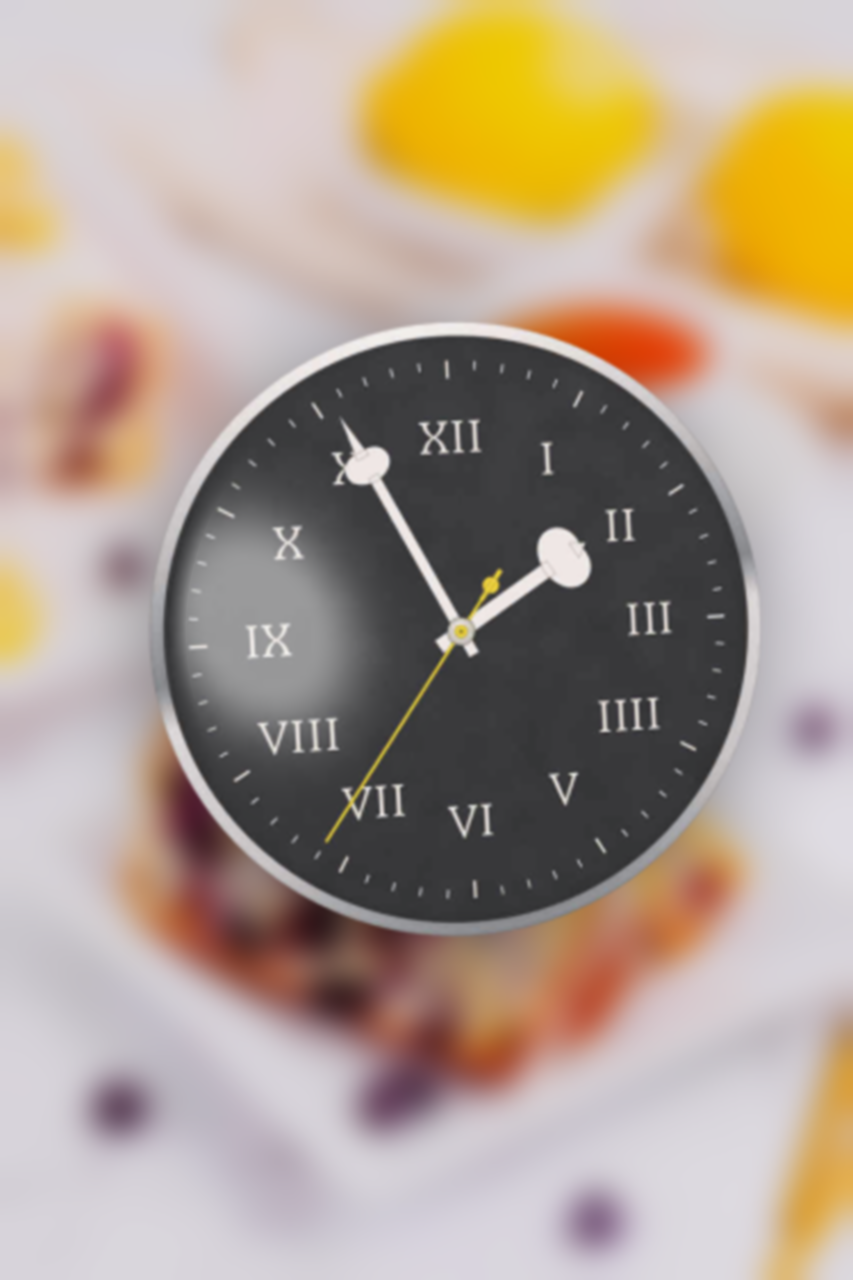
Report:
**1:55:36**
